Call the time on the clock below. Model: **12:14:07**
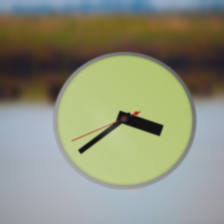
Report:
**3:38:41**
